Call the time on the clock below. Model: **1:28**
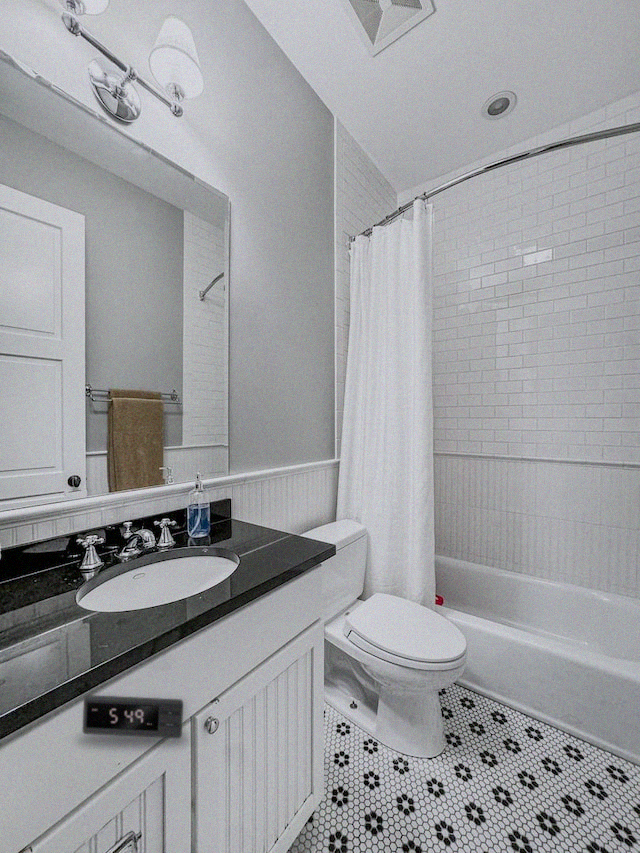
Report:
**5:49**
